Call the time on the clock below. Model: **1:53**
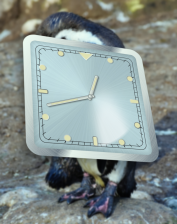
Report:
**12:42**
